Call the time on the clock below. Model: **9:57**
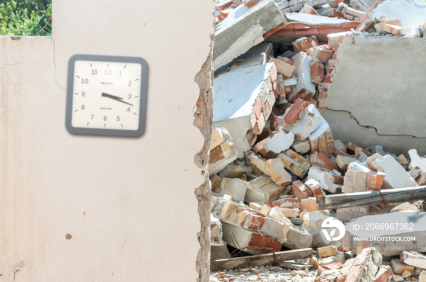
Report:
**3:18**
